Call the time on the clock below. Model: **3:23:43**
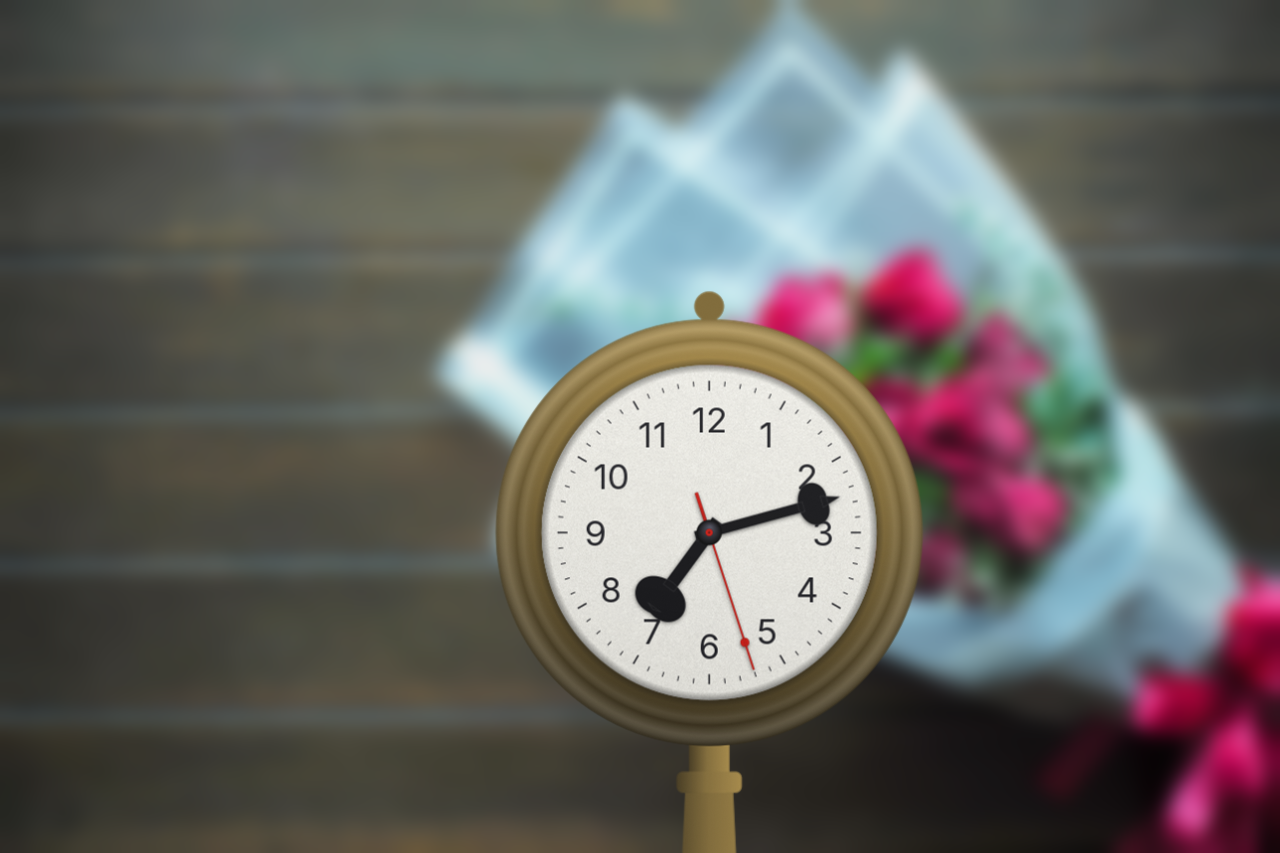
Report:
**7:12:27**
